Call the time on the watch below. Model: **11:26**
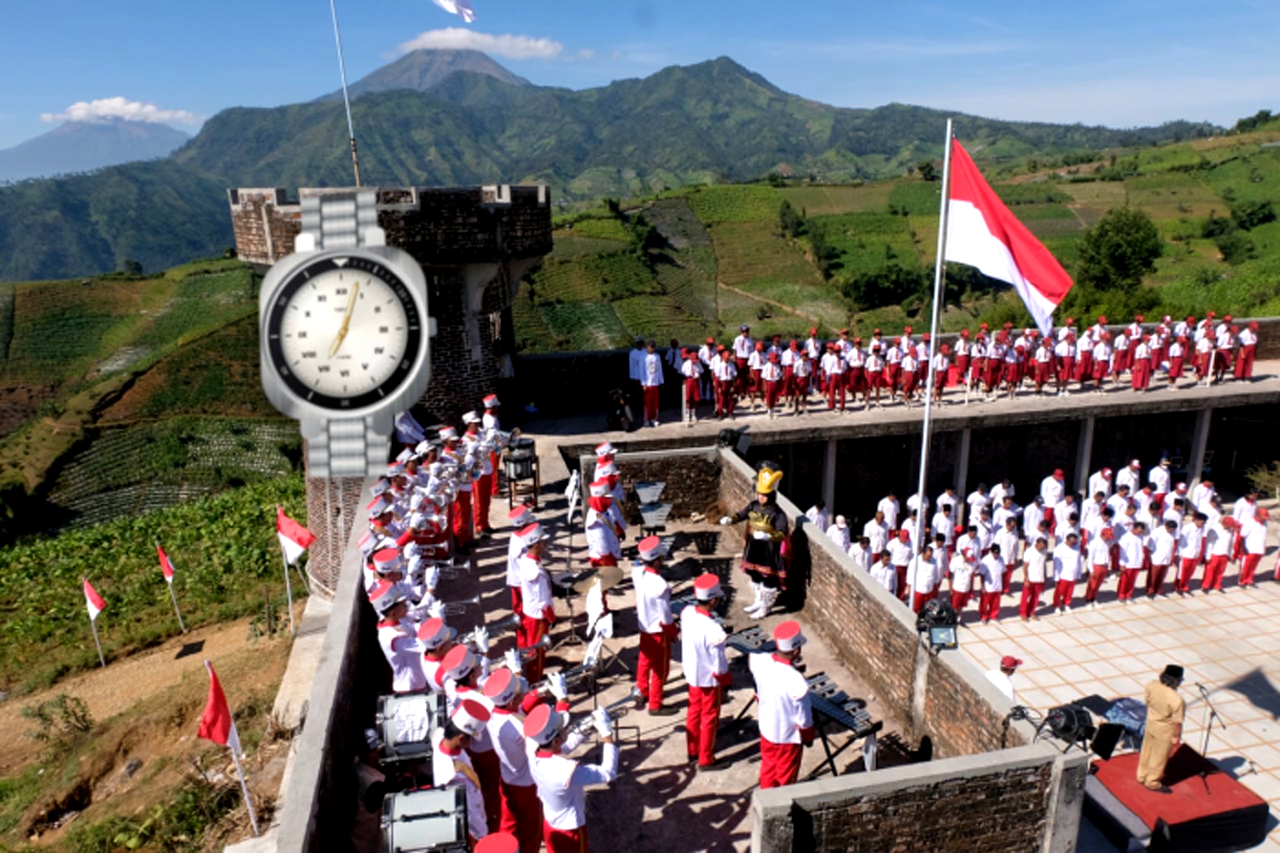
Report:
**7:03**
